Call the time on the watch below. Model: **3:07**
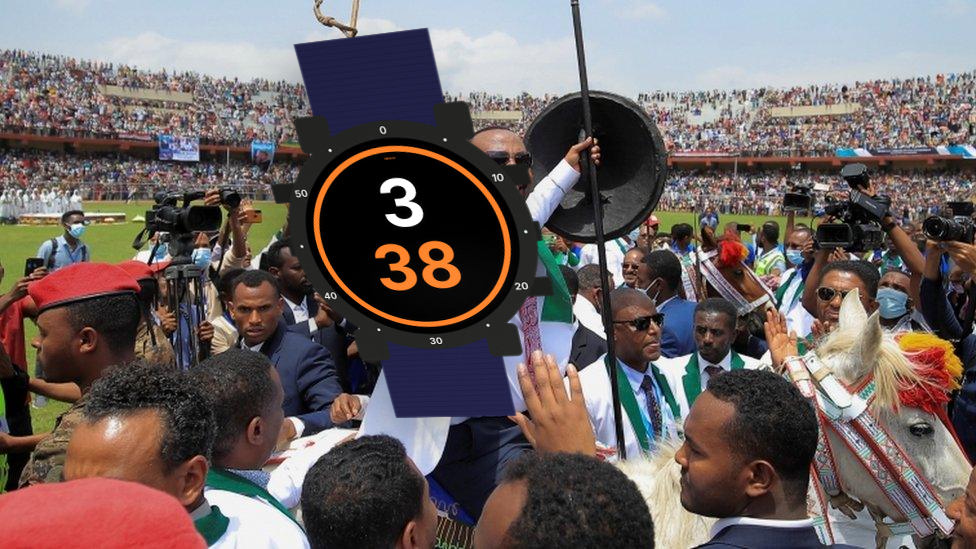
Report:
**3:38**
